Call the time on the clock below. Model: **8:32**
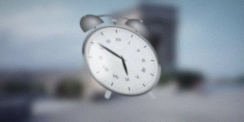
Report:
**5:51**
